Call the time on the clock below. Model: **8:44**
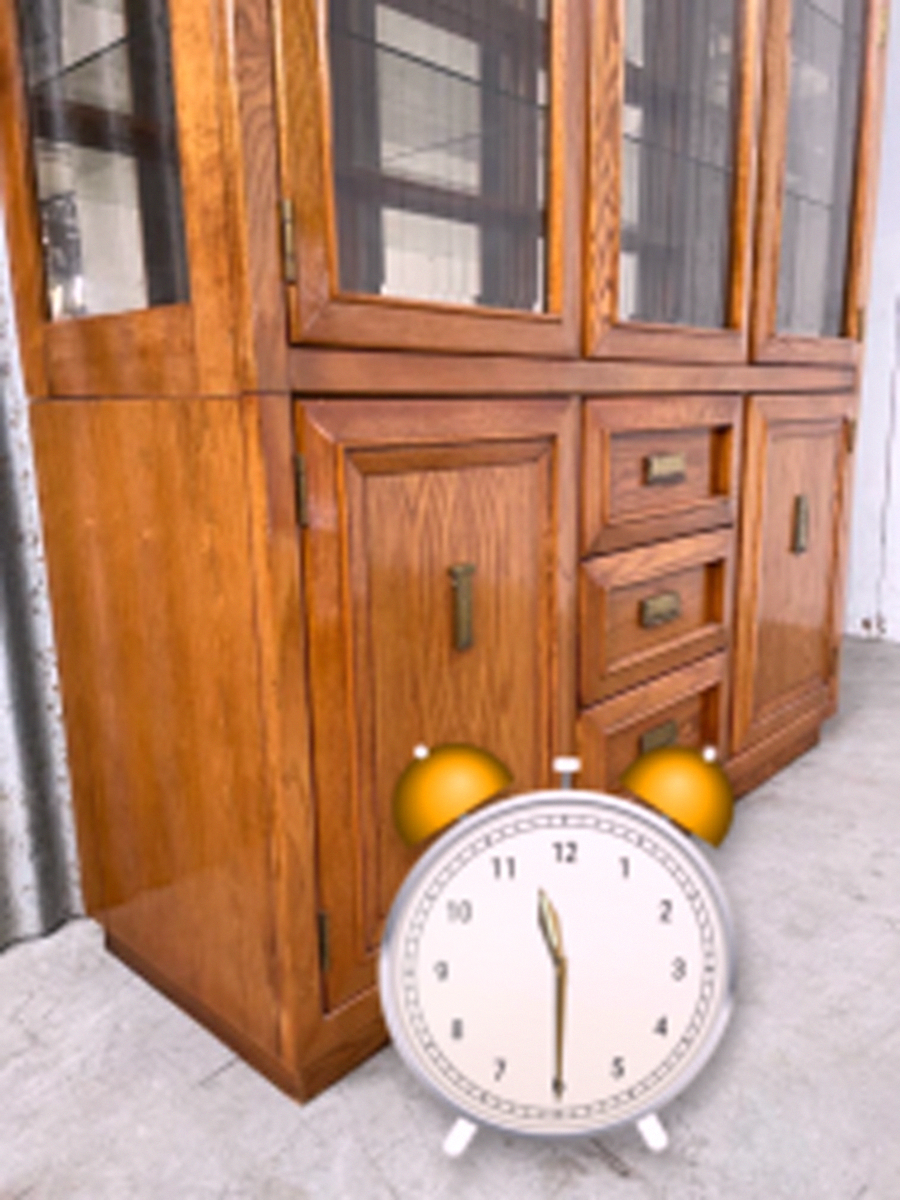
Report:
**11:30**
